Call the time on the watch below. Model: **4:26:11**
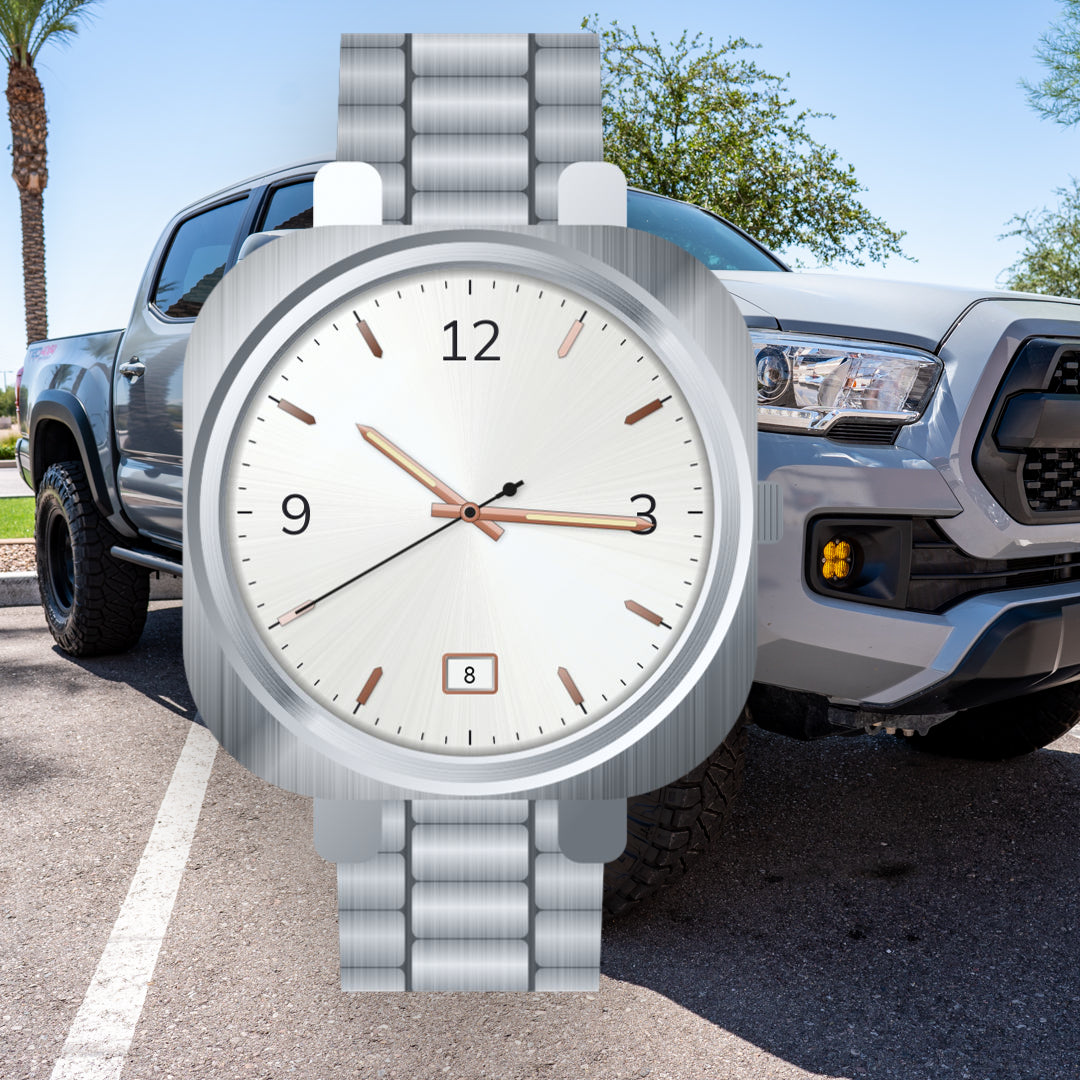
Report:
**10:15:40**
